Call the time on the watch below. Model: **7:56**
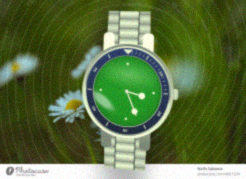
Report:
**3:26**
